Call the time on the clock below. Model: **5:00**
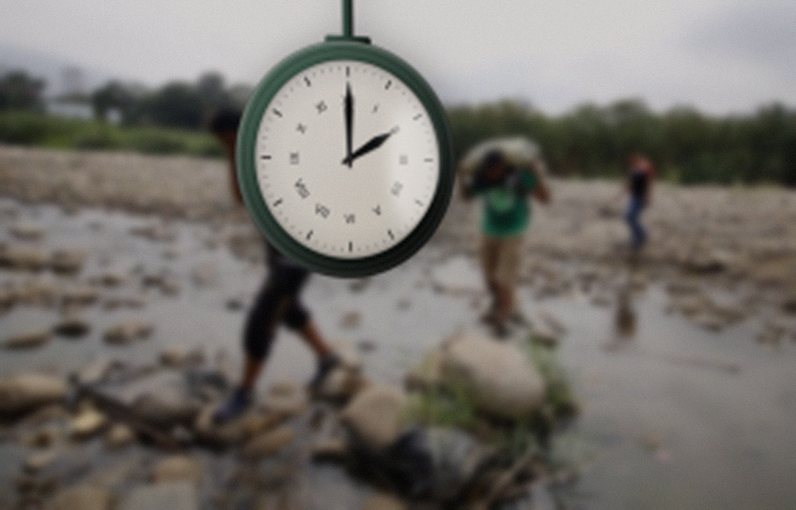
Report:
**2:00**
